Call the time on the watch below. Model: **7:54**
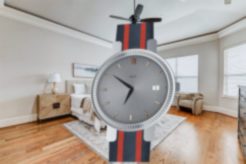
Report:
**6:51**
